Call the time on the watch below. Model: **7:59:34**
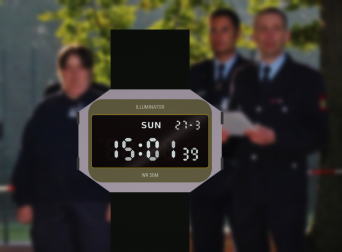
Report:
**15:01:39**
